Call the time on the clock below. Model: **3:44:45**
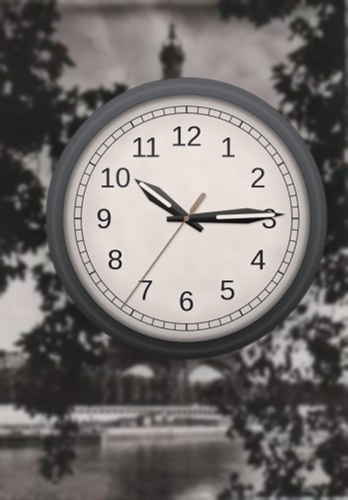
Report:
**10:14:36**
